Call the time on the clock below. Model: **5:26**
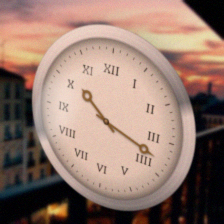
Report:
**10:18**
